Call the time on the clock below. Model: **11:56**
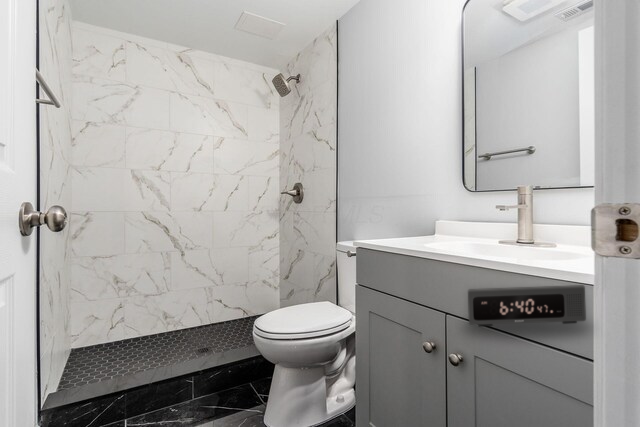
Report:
**6:40**
